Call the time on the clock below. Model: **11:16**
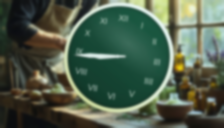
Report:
**8:44**
